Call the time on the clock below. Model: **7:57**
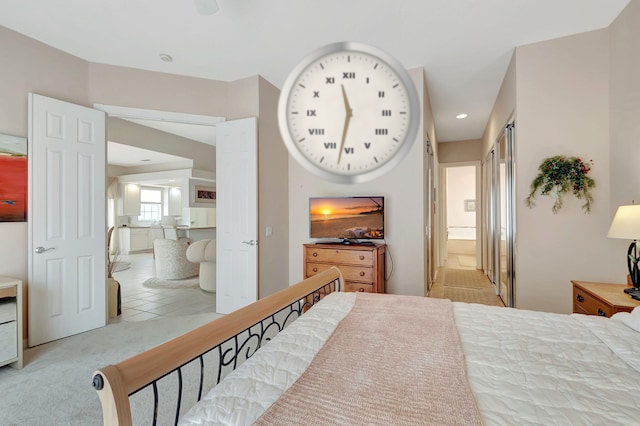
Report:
**11:32**
